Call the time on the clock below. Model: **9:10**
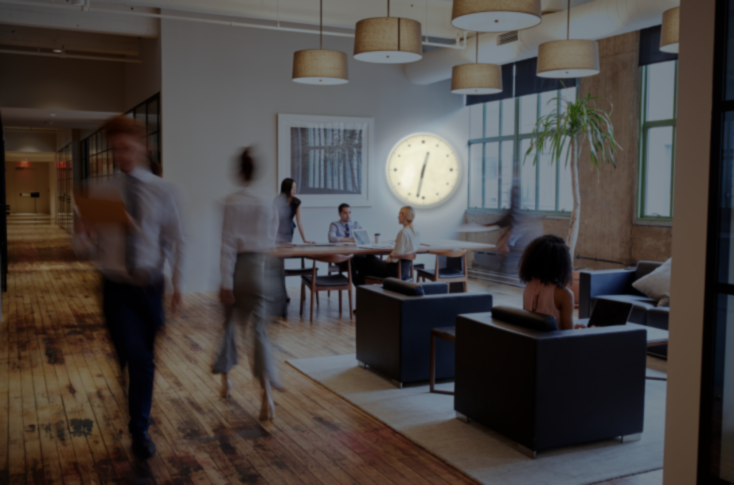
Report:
**12:32**
